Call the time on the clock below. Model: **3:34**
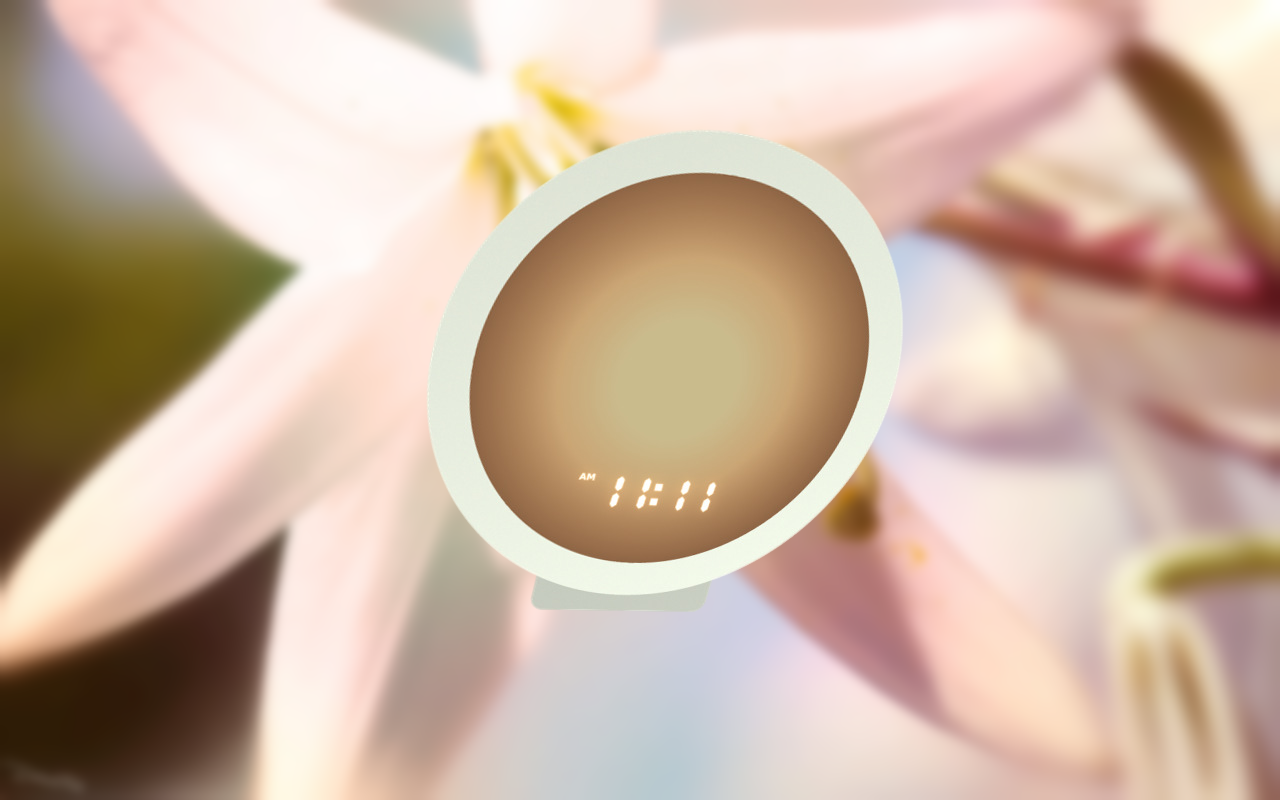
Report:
**11:11**
